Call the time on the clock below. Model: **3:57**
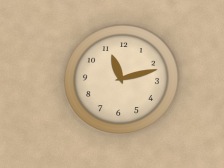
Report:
**11:12**
